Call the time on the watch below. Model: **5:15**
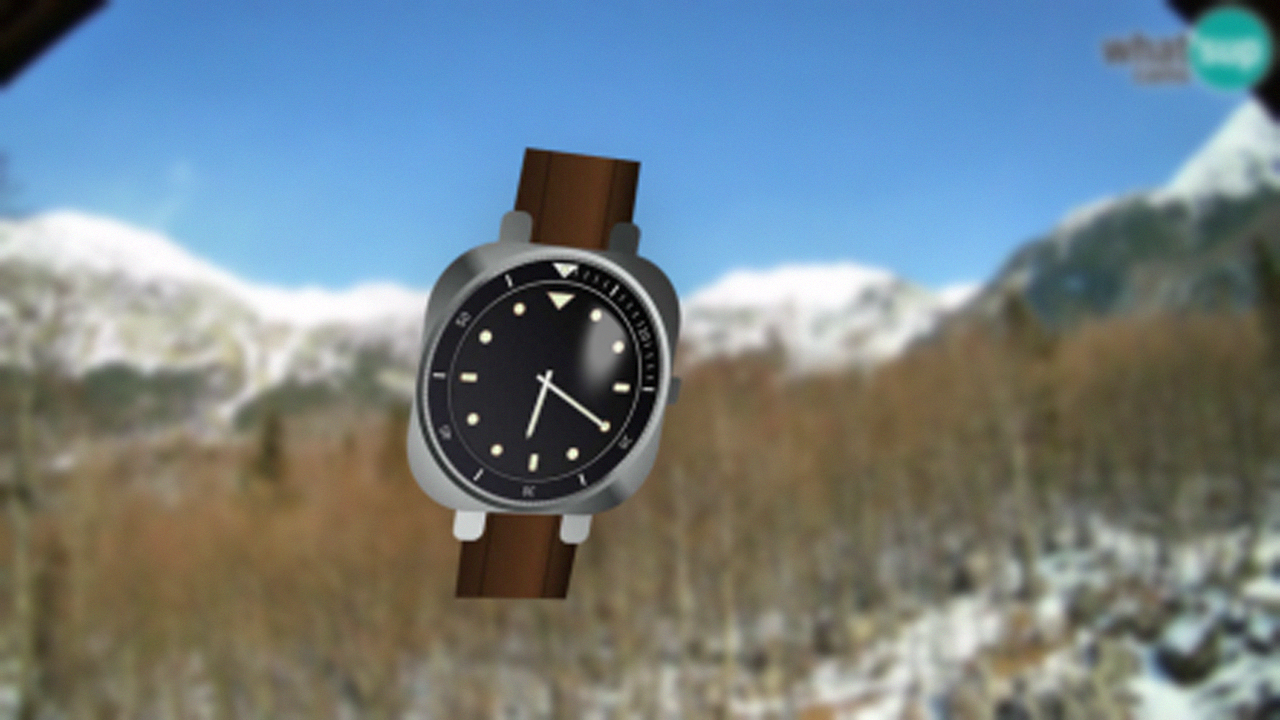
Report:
**6:20**
